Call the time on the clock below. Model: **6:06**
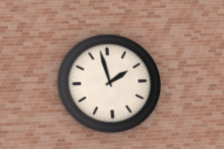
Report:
**1:58**
